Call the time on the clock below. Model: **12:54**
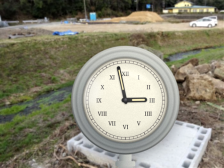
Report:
**2:58**
